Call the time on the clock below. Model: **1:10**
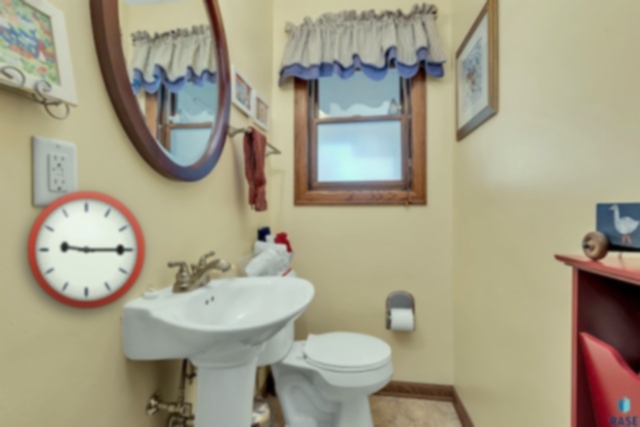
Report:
**9:15**
